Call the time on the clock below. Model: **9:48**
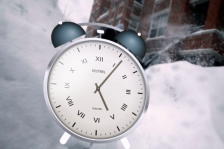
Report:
**5:06**
